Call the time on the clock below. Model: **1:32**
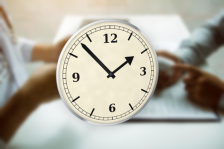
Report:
**1:53**
